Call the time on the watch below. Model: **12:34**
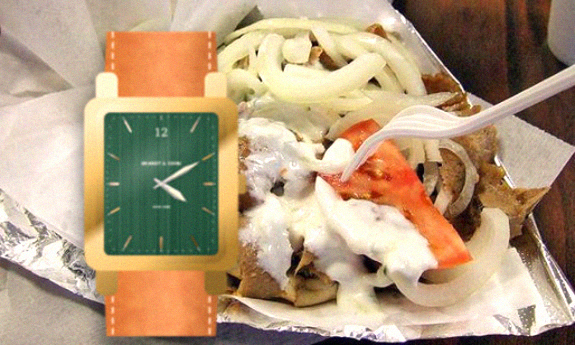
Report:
**4:10**
